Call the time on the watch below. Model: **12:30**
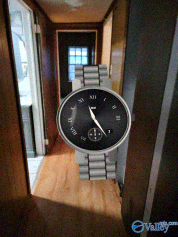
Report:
**11:25**
